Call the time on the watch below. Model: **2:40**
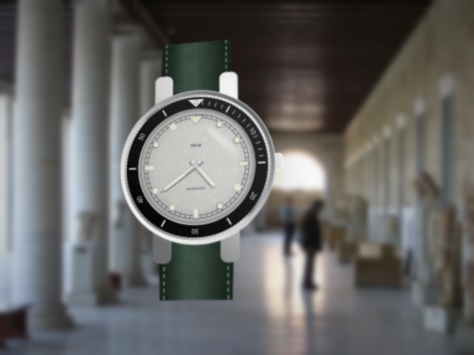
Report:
**4:39**
